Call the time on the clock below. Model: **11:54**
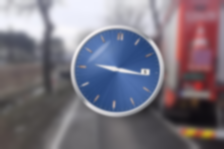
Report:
**9:16**
